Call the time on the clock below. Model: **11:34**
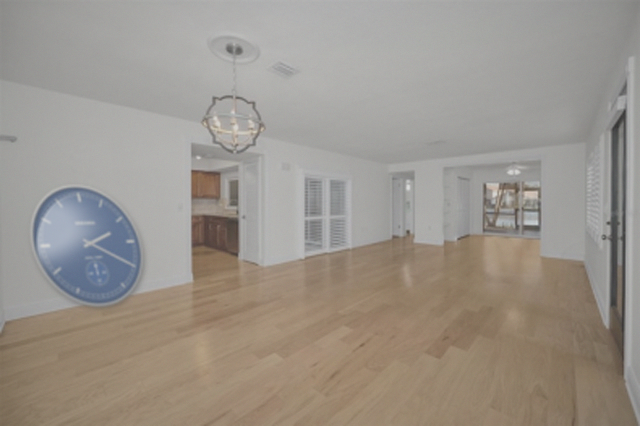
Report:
**2:20**
